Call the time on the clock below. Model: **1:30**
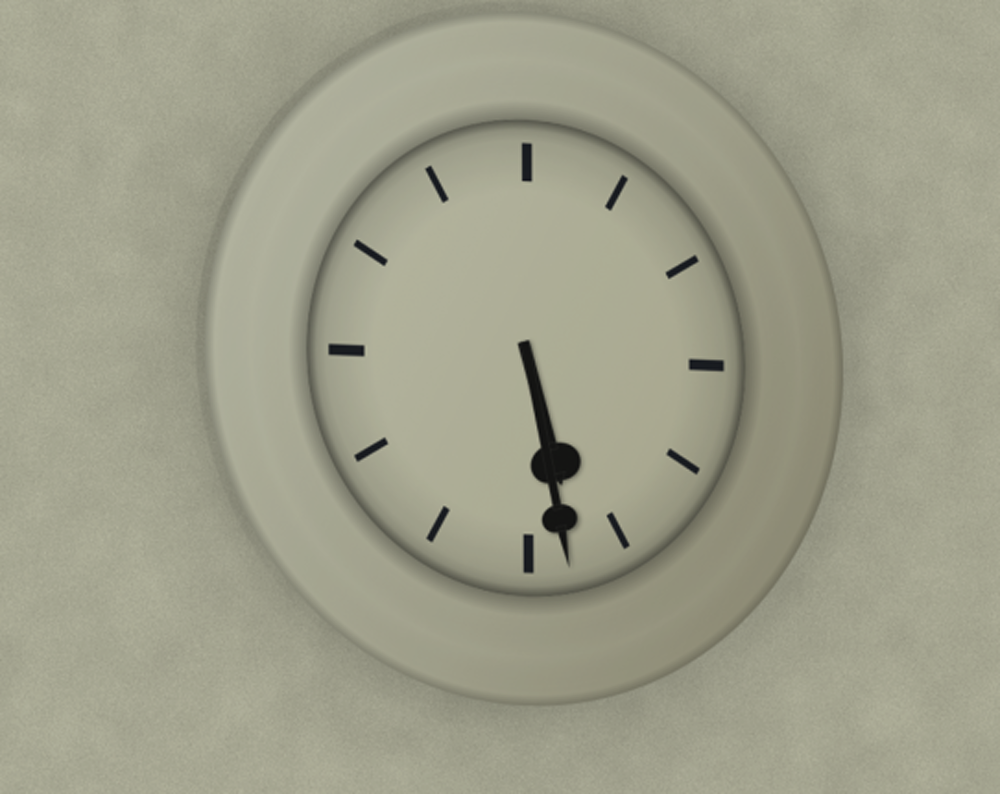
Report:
**5:28**
